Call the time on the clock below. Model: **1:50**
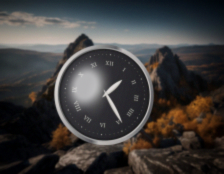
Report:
**1:24**
